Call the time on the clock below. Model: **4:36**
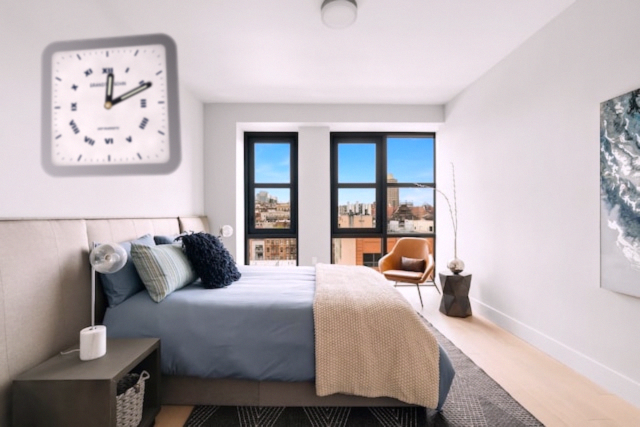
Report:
**12:11**
